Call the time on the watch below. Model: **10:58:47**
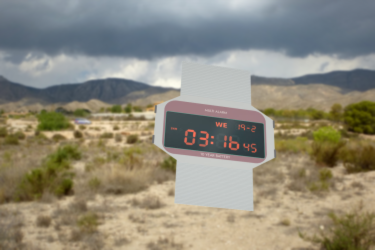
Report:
**3:16:45**
